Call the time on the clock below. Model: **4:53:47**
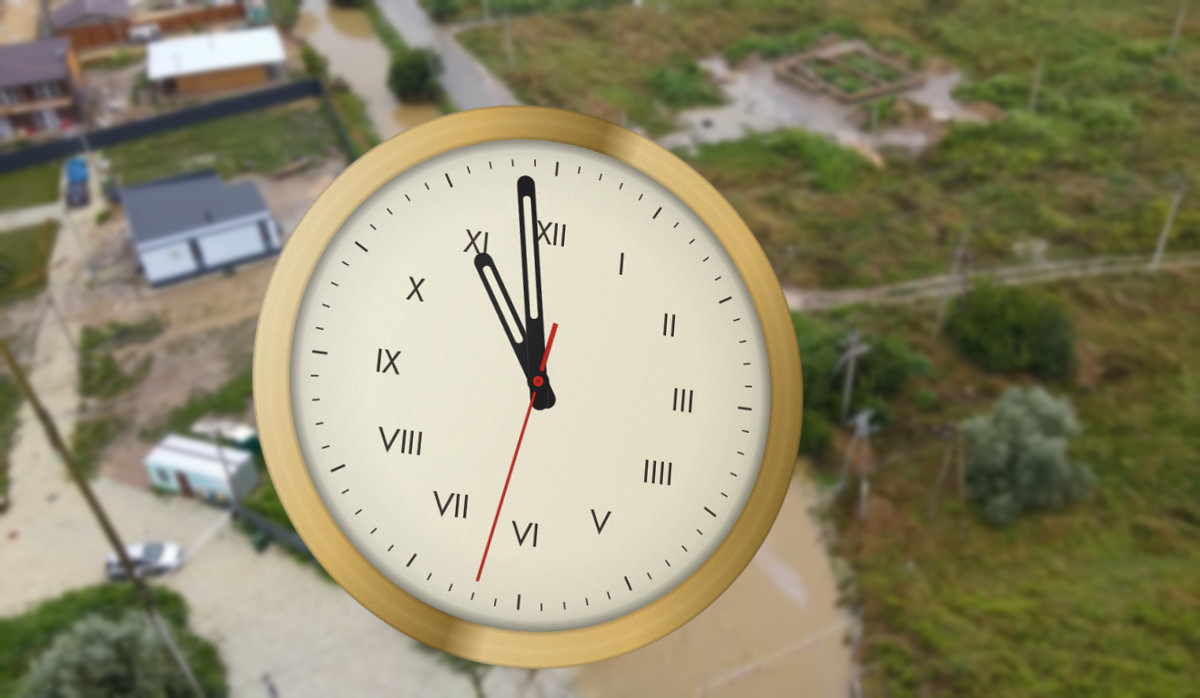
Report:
**10:58:32**
